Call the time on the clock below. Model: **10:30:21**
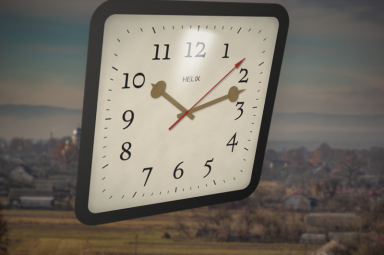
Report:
**10:12:08**
